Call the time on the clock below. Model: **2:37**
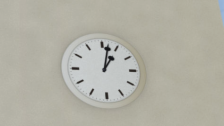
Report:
**1:02**
